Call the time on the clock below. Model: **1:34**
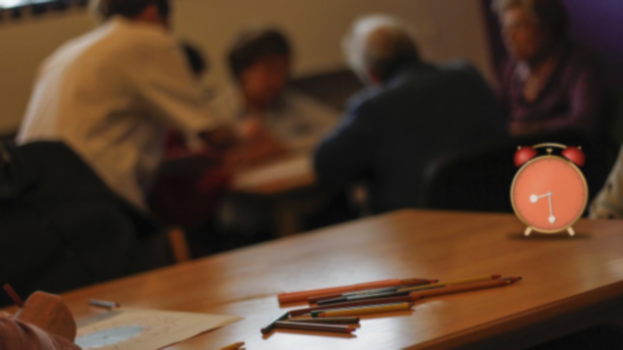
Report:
**8:29**
